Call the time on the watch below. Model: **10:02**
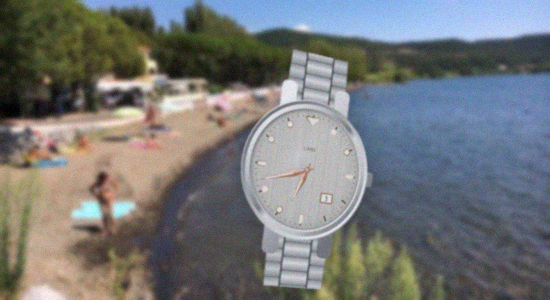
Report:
**6:42**
